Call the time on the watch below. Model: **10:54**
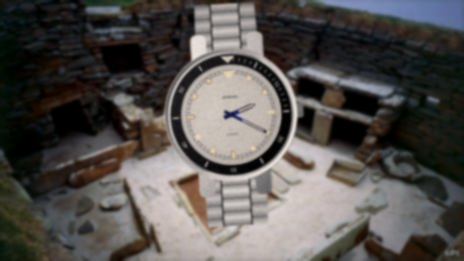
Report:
**2:20**
